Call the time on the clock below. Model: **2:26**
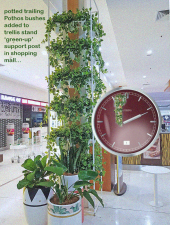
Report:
**2:11**
